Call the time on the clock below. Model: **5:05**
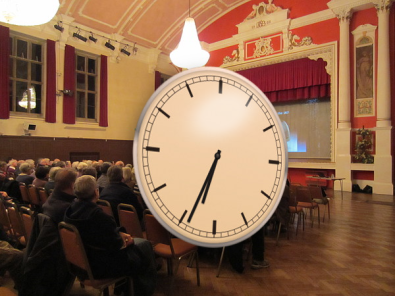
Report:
**6:34**
